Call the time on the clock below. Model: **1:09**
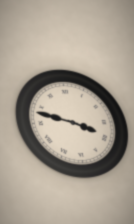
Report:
**3:48**
